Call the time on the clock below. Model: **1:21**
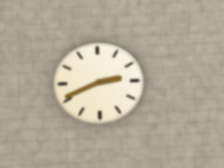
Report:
**2:41**
